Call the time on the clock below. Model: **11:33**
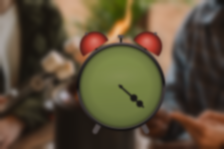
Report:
**4:22**
